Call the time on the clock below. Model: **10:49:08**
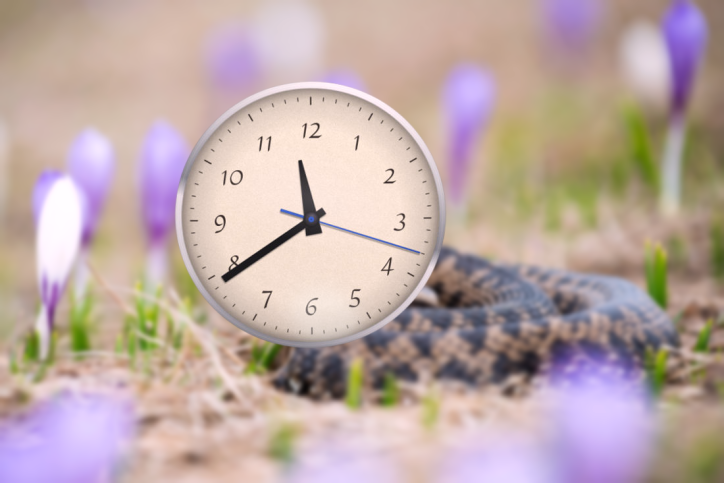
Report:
**11:39:18**
